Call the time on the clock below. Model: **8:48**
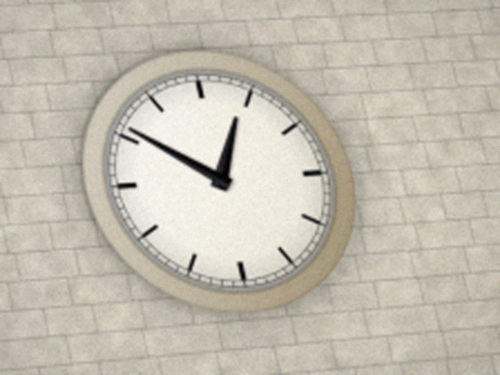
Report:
**12:51**
